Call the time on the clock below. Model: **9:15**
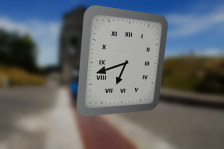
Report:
**6:42**
